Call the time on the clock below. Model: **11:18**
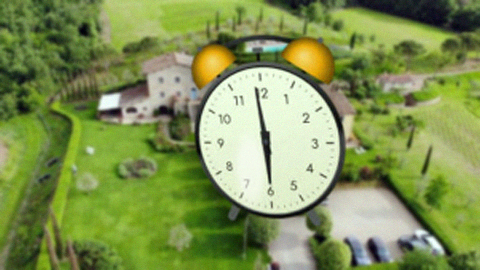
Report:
**5:59**
